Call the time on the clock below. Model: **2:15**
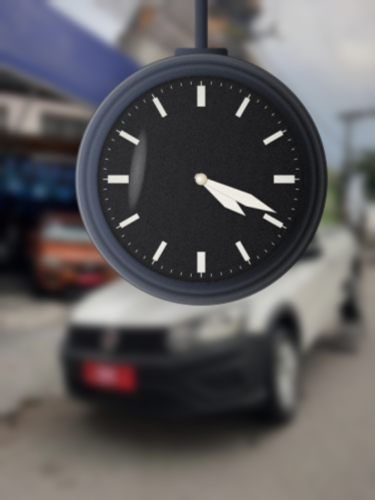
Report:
**4:19**
